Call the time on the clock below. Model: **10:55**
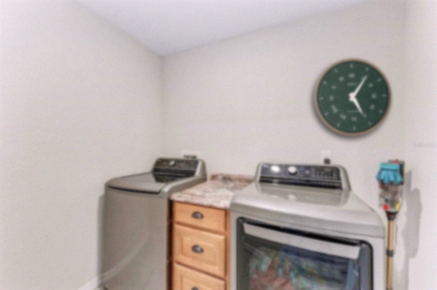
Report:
**5:06**
